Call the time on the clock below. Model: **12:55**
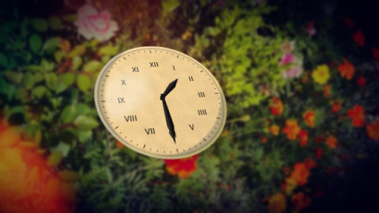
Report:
**1:30**
